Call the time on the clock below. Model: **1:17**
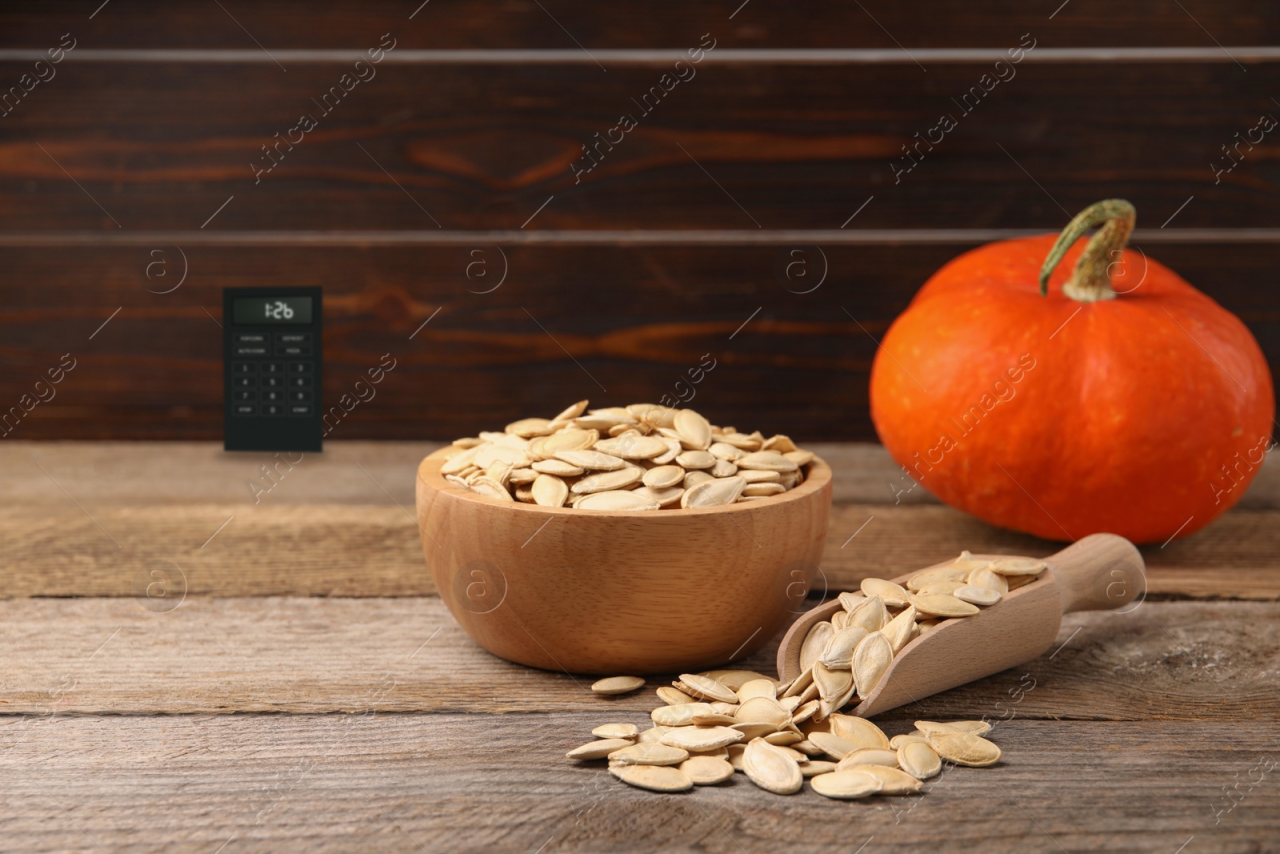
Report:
**1:26**
